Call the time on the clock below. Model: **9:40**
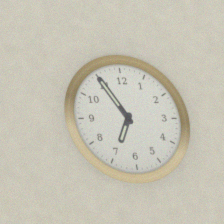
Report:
**6:55**
